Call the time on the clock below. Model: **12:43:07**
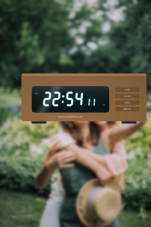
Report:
**22:54:11**
